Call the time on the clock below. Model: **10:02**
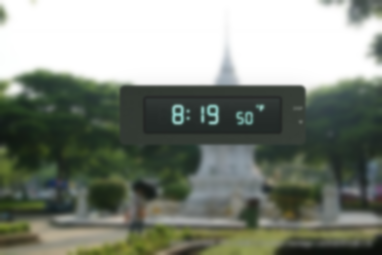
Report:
**8:19**
